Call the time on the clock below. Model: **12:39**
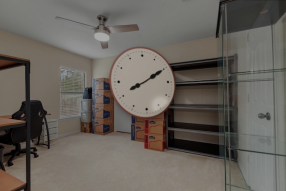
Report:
**8:10**
